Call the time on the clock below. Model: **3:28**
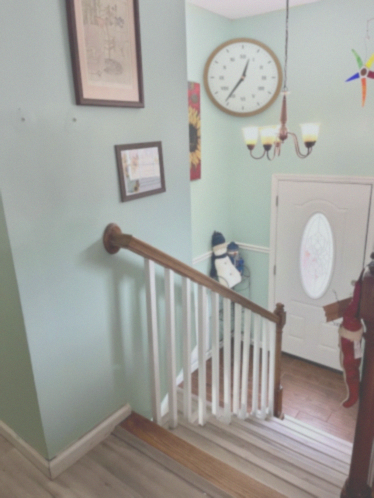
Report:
**12:36**
